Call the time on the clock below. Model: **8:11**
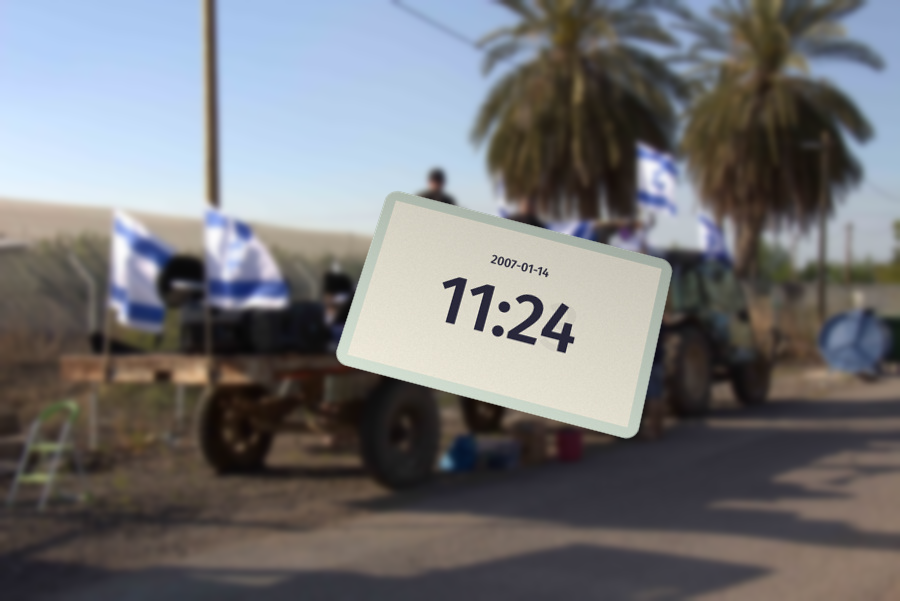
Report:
**11:24**
